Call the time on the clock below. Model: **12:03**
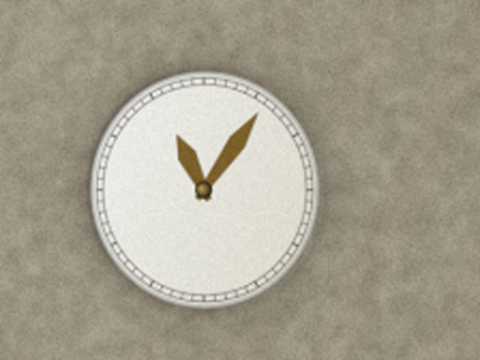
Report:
**11:06**
